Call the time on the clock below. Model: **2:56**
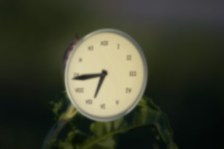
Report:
**6:44**
